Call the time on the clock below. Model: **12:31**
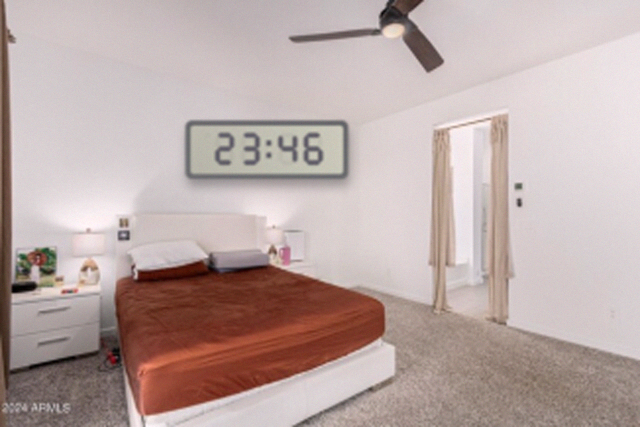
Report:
**23:46**
